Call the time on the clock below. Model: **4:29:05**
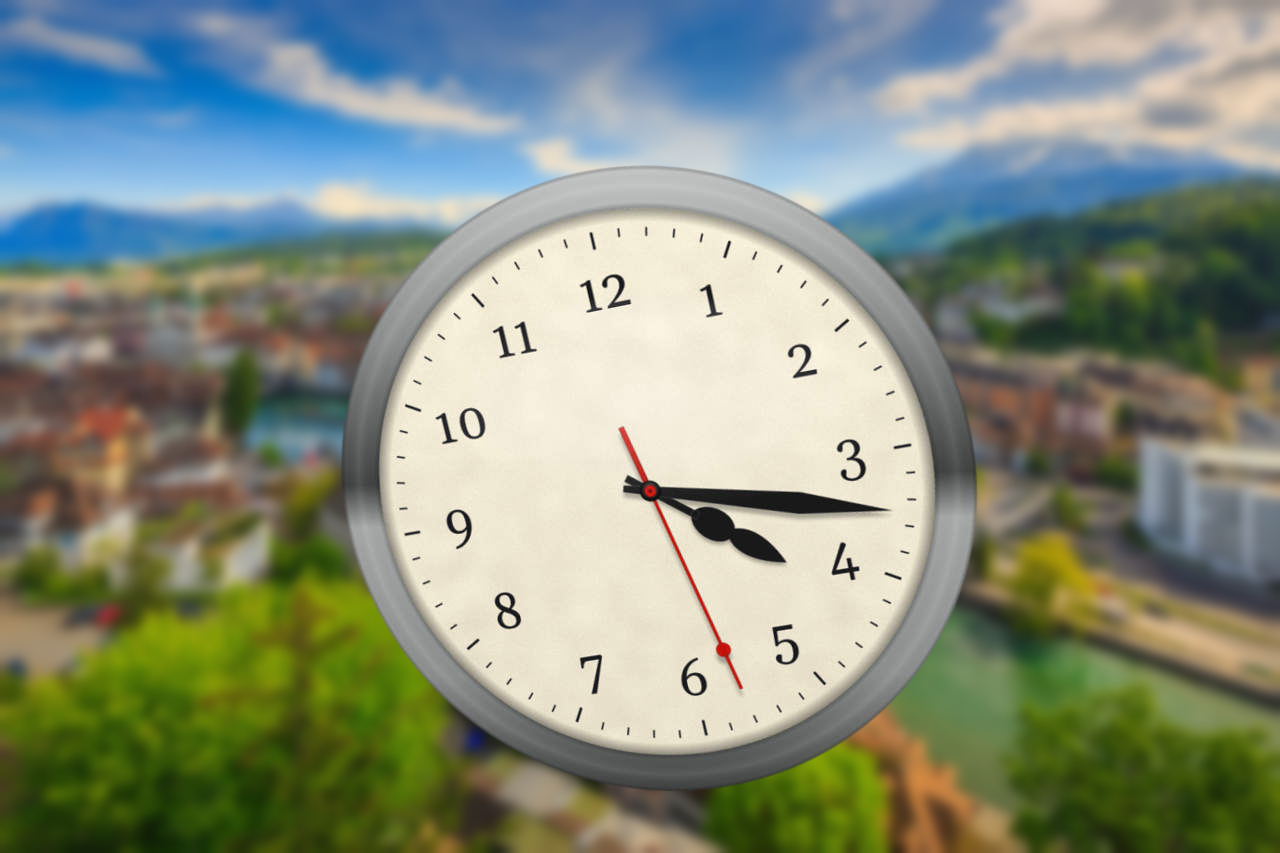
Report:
**4:17:28**
